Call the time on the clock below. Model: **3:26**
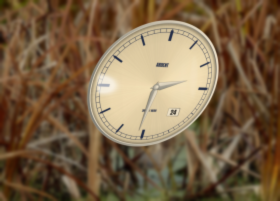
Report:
**2:31**
